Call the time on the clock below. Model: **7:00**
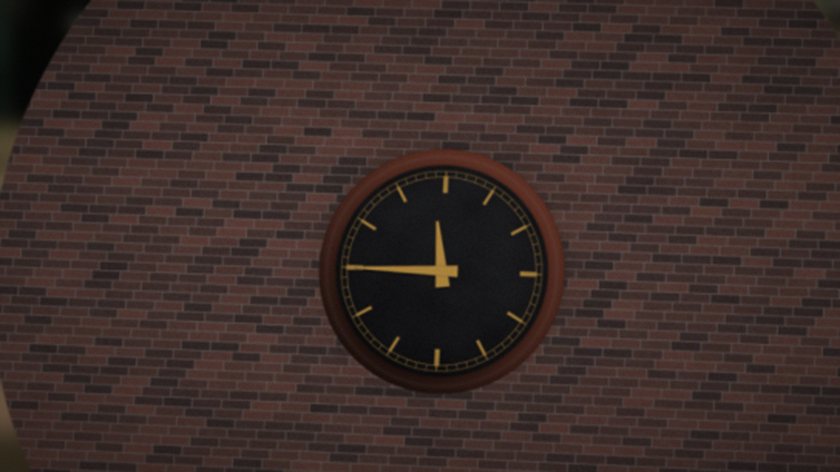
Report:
**11:45**
